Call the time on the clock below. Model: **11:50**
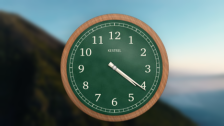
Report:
**4:21**
